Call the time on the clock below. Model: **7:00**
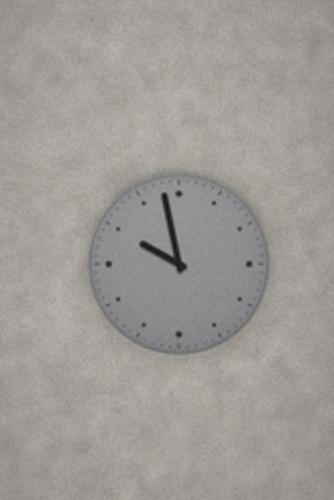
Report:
**9:58**
